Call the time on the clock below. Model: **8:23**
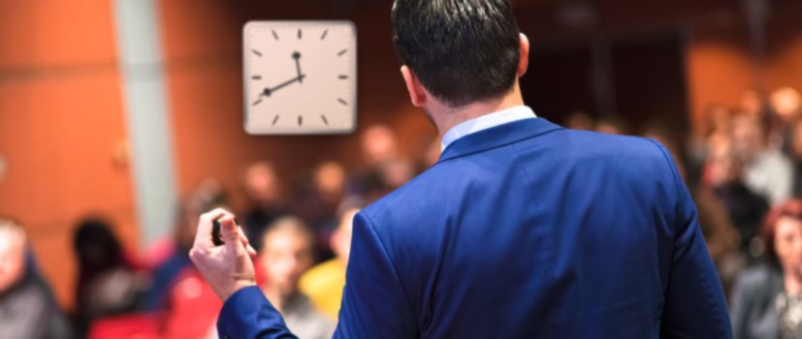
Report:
**11:41**
